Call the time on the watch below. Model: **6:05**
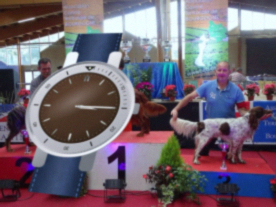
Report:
**3:15**
